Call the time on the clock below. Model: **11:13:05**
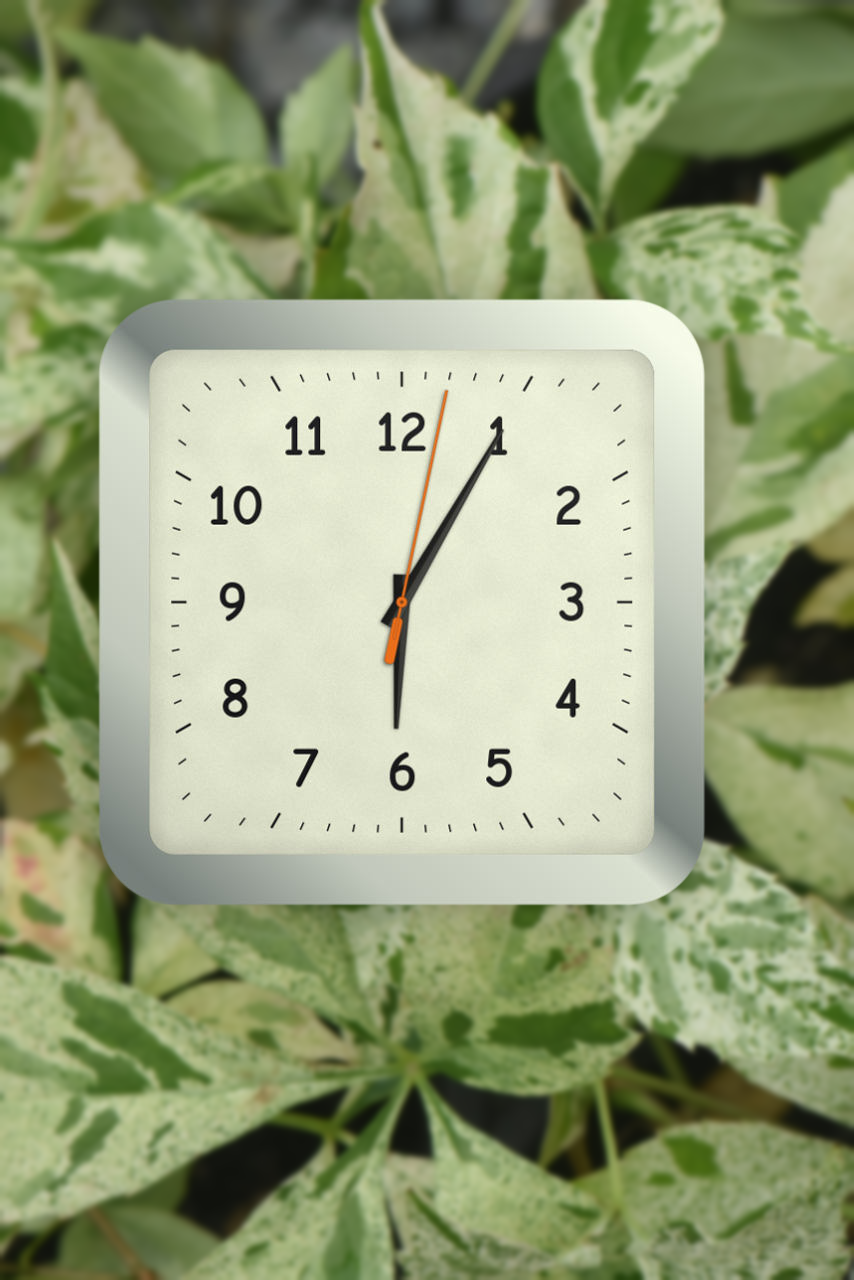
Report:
**6:05:02**
